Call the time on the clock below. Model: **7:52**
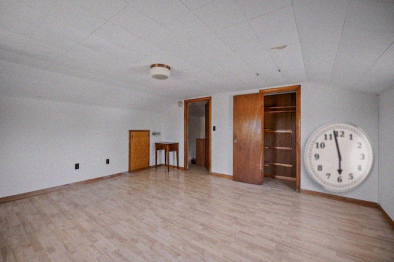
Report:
**5:58**
